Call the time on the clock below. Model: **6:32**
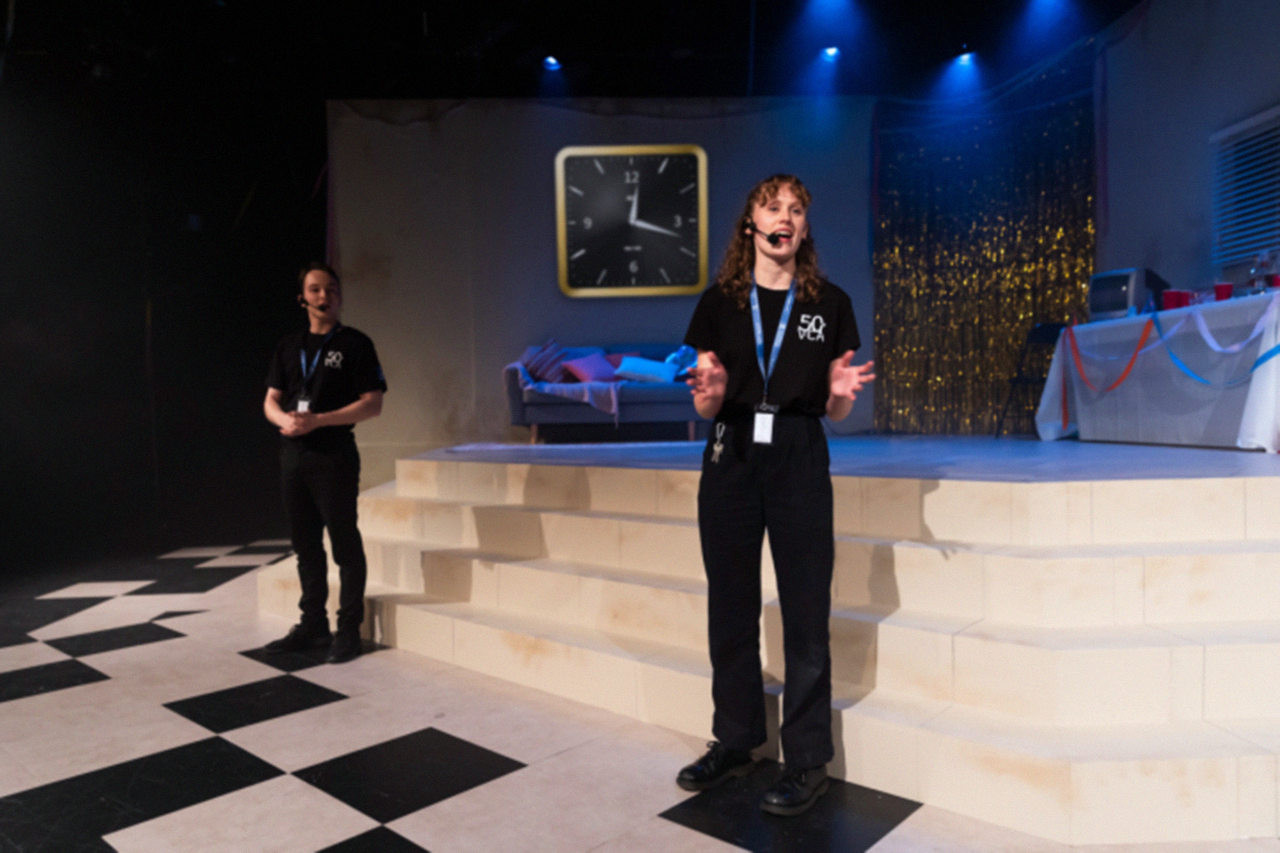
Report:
**12:18**
